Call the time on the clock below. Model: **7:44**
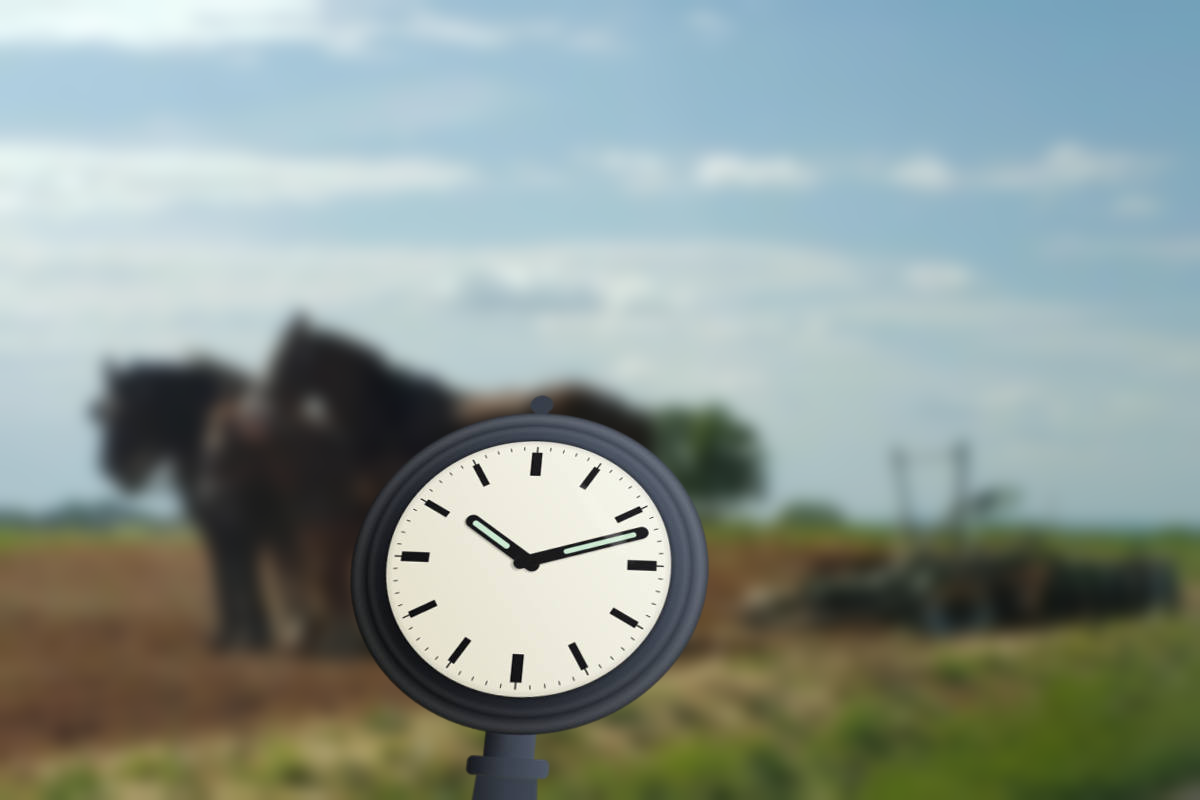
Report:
**10:12**
